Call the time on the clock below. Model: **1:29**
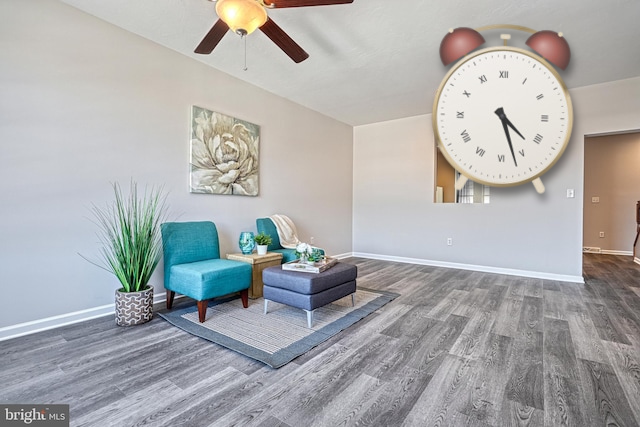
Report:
**4:27**
